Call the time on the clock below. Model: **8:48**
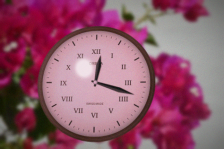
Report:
**12:18**
